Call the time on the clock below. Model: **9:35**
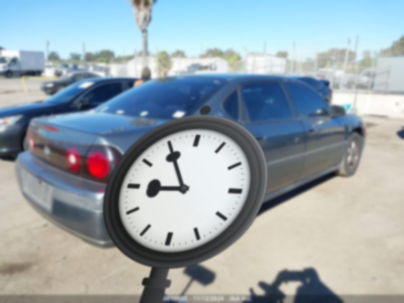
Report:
**8:55**
